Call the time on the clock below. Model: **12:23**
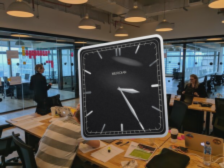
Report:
**3:25**
